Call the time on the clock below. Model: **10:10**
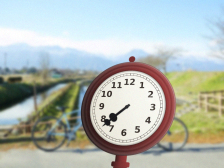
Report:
**7:38**
